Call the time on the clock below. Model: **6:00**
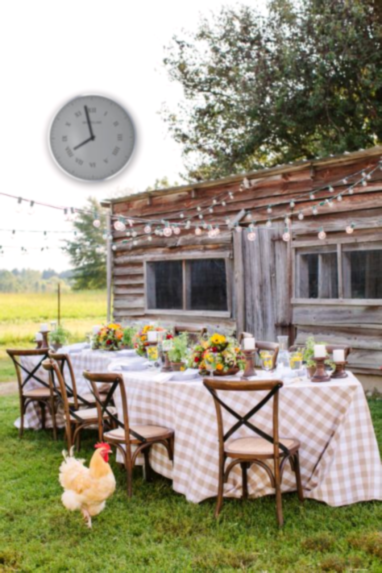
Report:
**7:58**
